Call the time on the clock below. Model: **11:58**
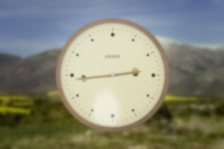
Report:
**2:44**
